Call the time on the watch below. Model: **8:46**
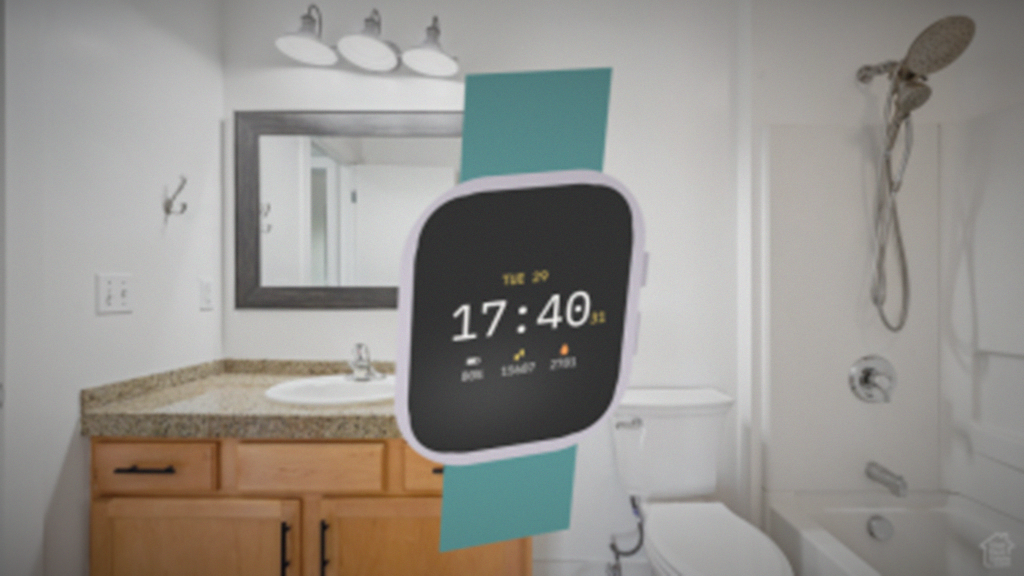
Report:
**17:40**
